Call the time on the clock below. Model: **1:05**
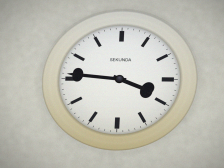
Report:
**3:46**
